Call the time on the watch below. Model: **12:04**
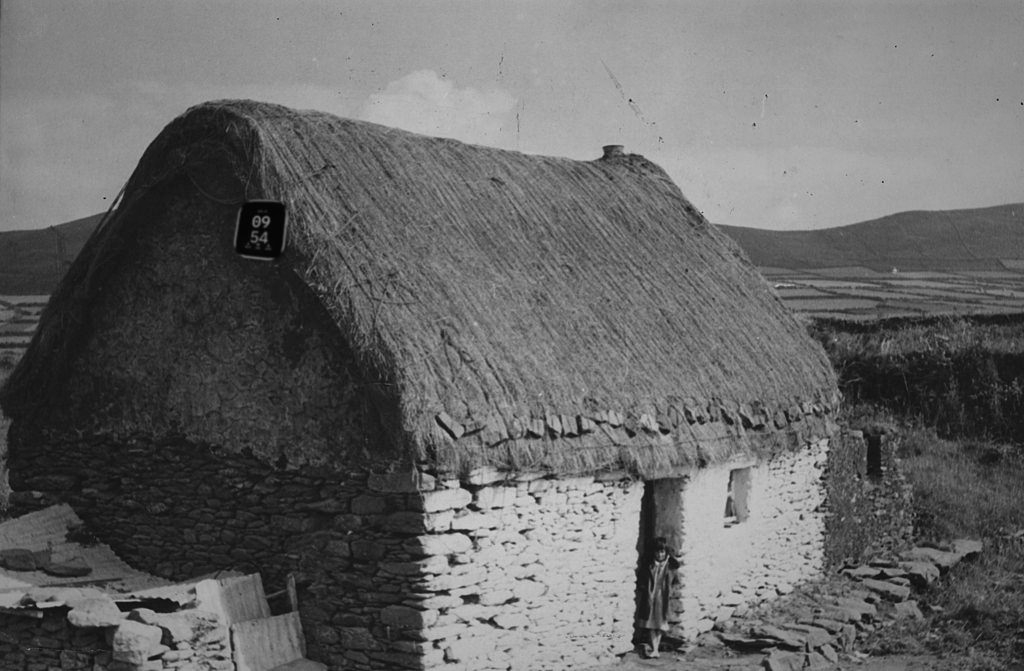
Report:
**9:54**
